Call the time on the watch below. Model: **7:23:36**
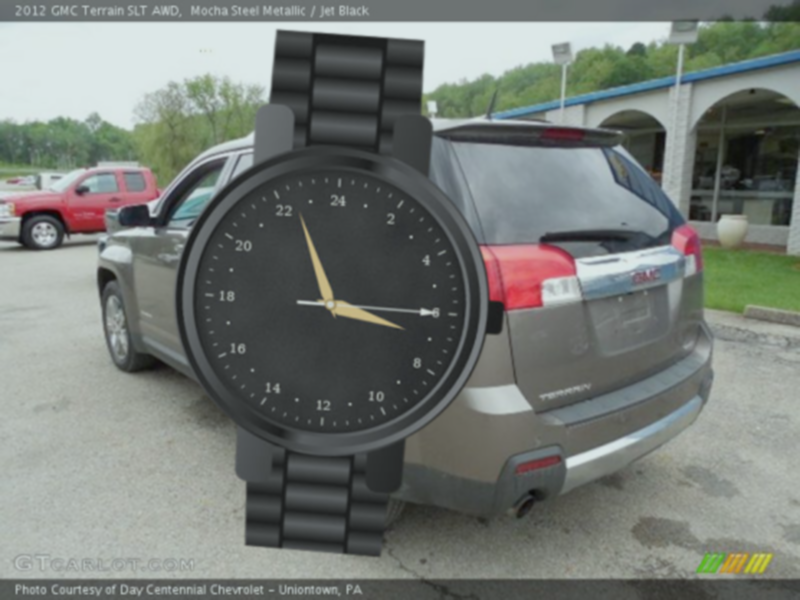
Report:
**6:56:15**
